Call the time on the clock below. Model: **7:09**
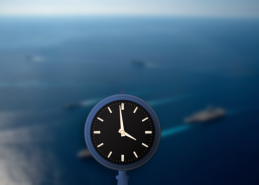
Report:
**3:59**
